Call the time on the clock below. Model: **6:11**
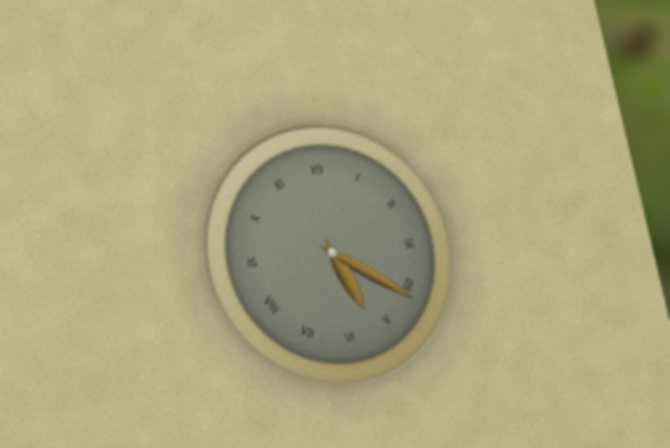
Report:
**5:21**
